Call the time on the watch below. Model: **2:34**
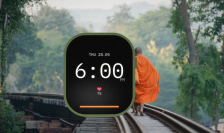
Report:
**6:00**
